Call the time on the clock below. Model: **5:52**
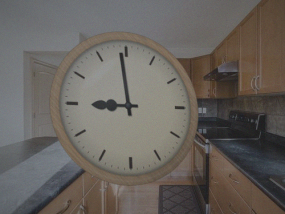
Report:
**8:59**
